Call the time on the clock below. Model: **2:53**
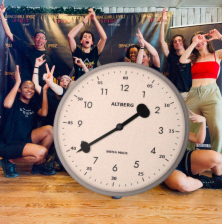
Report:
**1:39**
